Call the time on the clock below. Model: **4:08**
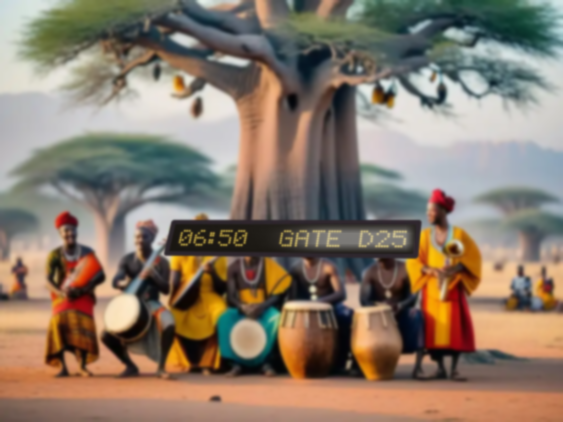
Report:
**6:50**
